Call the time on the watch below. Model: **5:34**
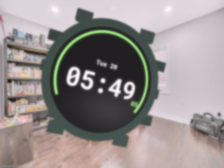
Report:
**5:49**
